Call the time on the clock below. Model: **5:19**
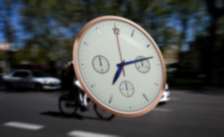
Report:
**7:13**
